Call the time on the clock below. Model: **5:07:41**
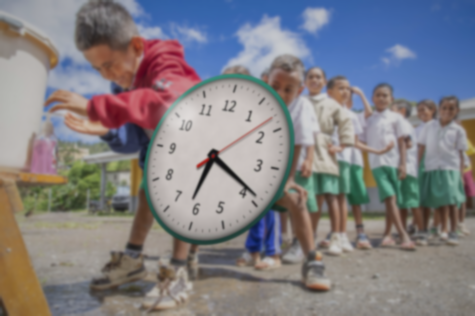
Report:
**6:19:08**
